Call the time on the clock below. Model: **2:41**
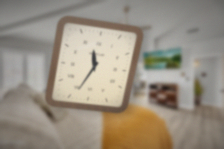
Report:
**11:34**
